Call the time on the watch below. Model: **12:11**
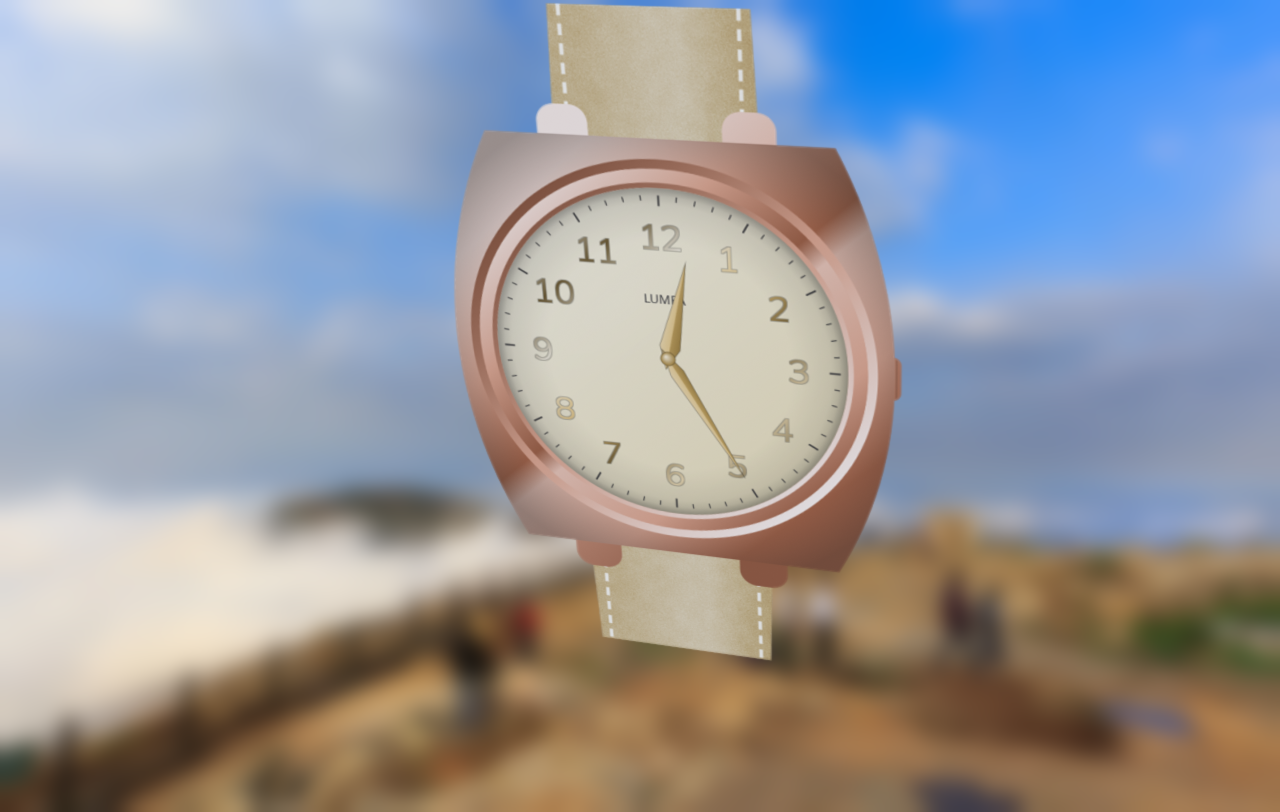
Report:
**12:25**
